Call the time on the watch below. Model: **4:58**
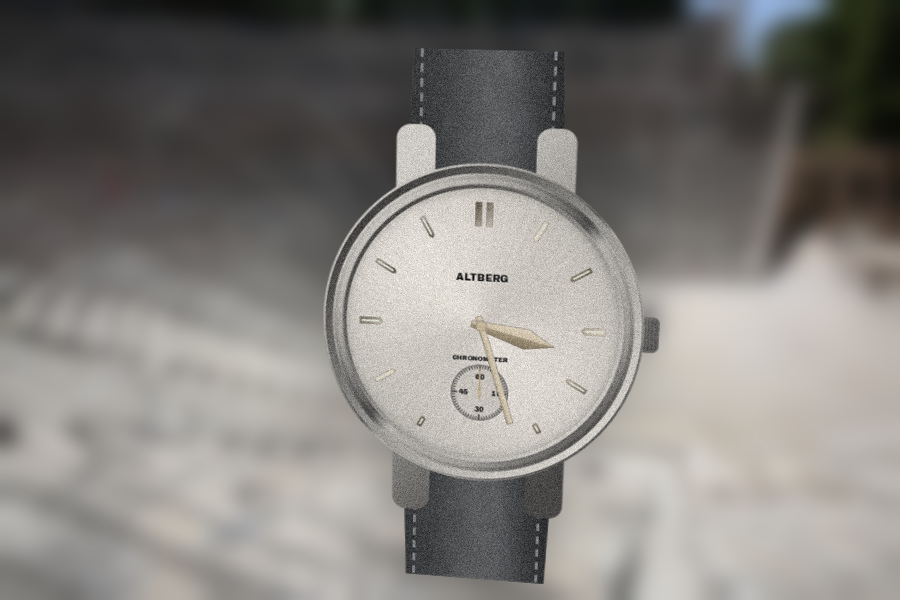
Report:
**3:27**
